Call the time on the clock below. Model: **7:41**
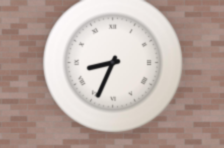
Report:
**8:34**
